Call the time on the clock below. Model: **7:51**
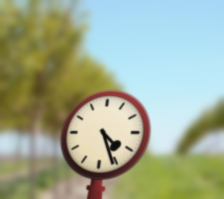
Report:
**4:26**
